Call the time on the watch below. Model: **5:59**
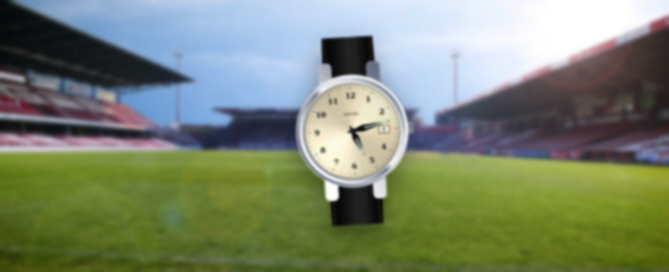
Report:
**5:13**
